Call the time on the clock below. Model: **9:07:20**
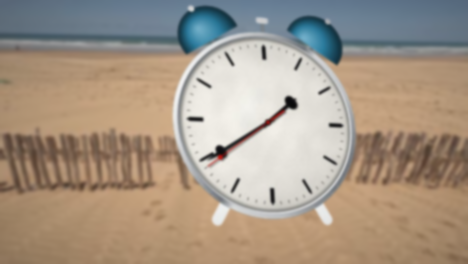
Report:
**1:39:39**
